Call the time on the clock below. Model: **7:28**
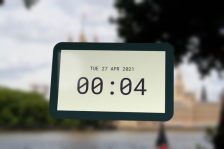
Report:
**0:04**
